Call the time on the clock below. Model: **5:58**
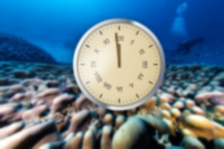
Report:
**11:59**
